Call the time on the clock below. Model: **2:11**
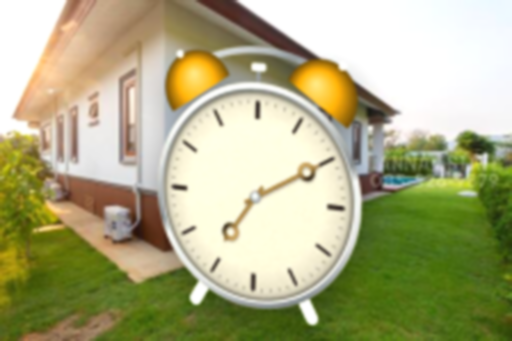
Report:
**7:10**
